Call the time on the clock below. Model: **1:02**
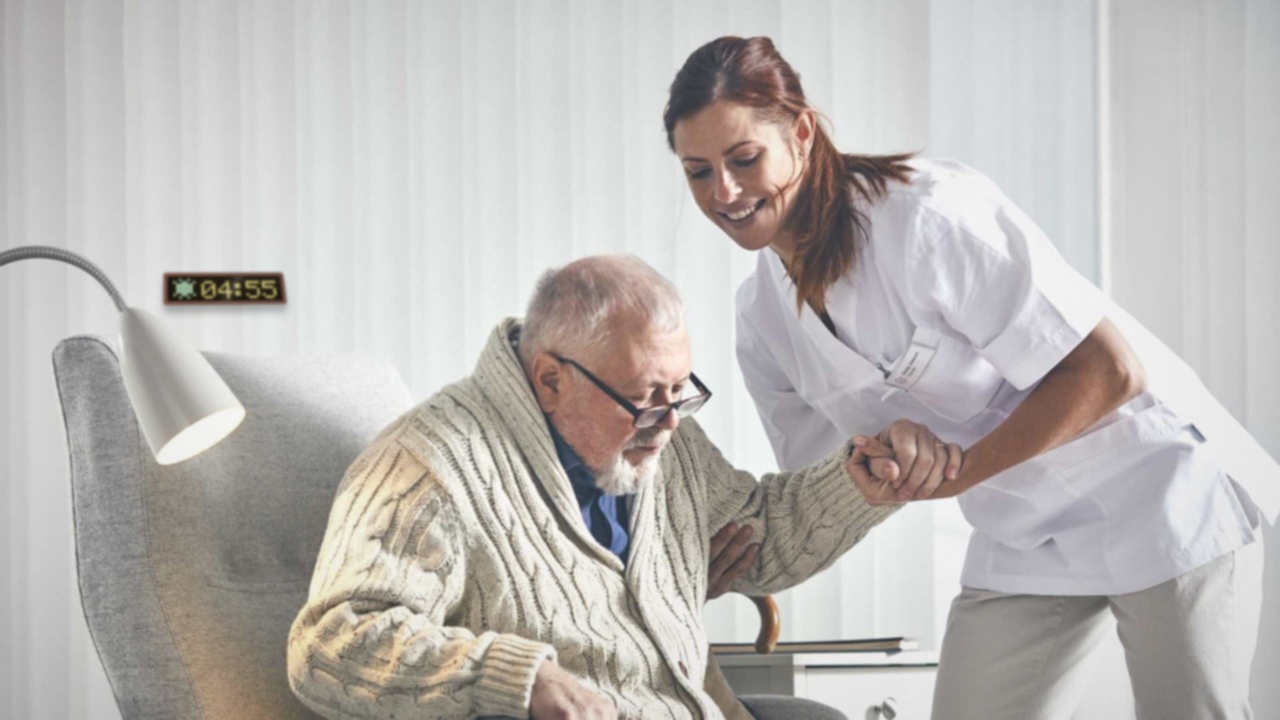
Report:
**4:55**
